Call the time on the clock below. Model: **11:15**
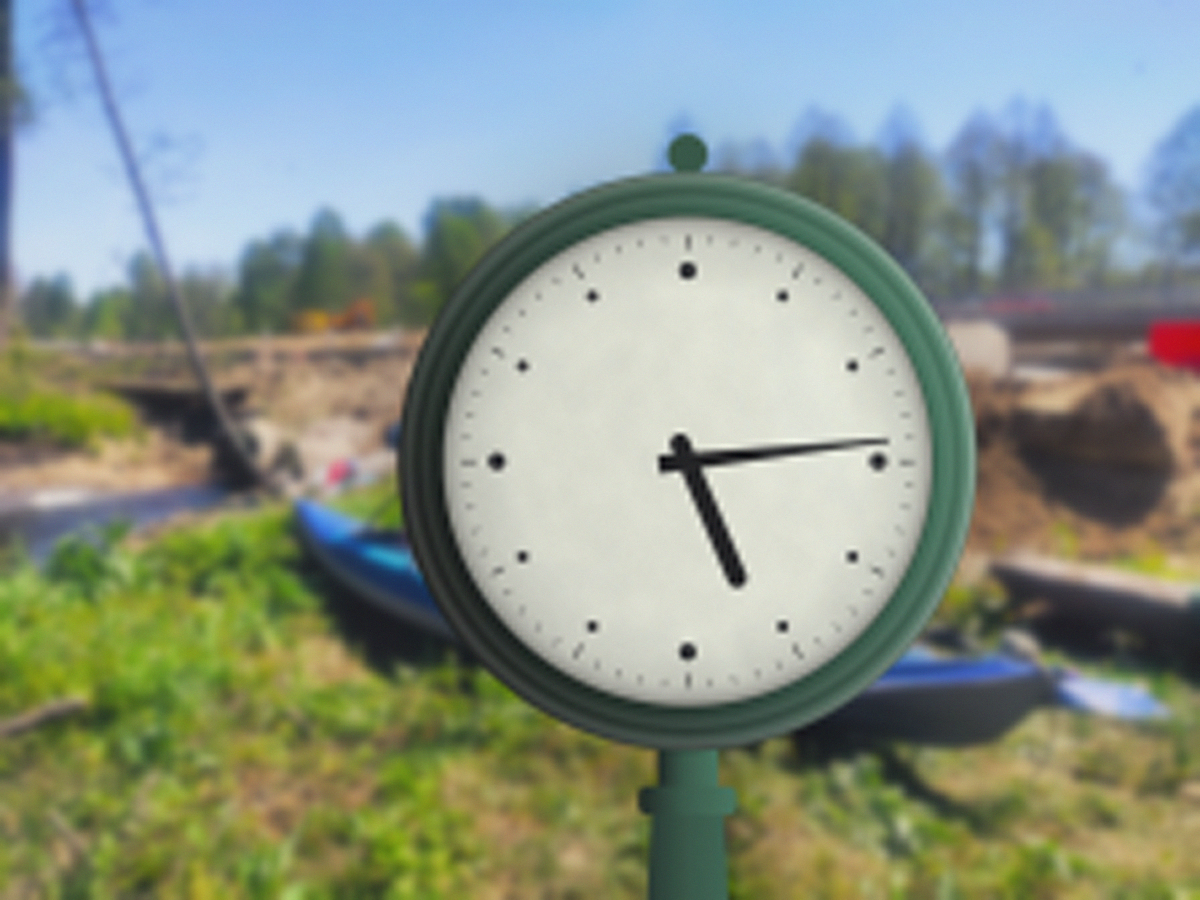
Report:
**5:14**
